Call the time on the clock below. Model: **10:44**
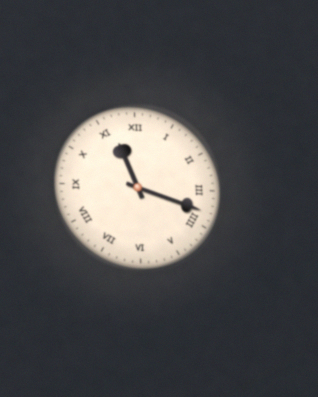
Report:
**11:18**
